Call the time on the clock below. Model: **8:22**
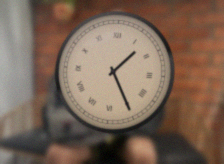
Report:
**1:25**
